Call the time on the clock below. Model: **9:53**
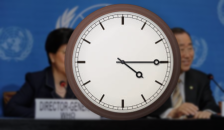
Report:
**4:15**
